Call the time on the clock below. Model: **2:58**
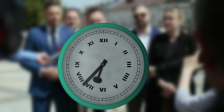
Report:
**6:37**
